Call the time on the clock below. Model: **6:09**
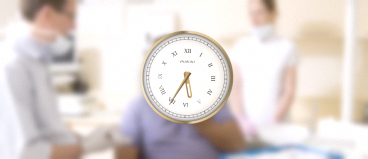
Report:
**5:35**
